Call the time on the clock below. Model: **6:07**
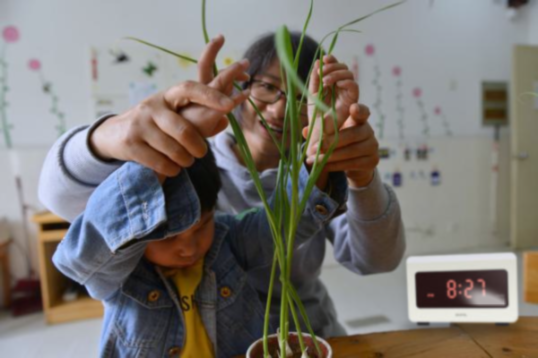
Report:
**8:27**
